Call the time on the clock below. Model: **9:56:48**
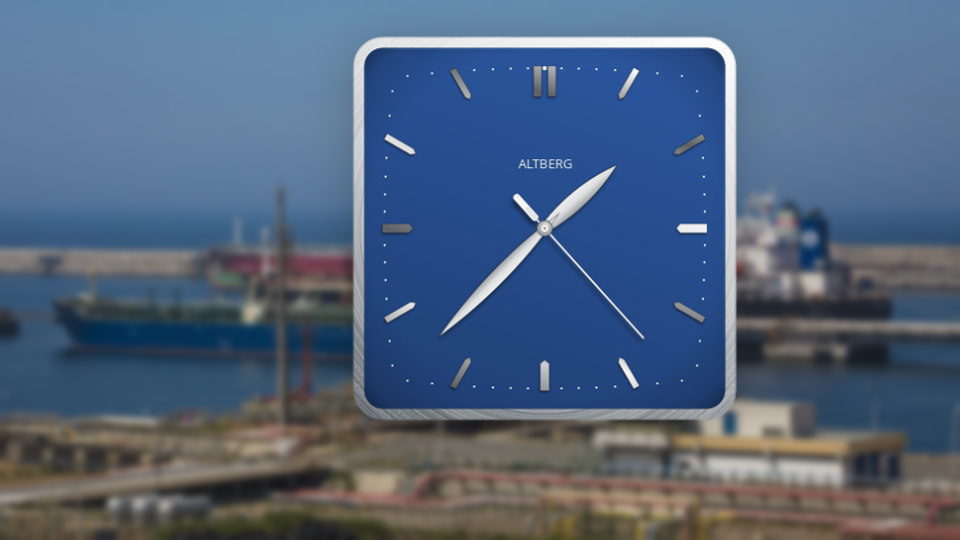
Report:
**1:37:23**
